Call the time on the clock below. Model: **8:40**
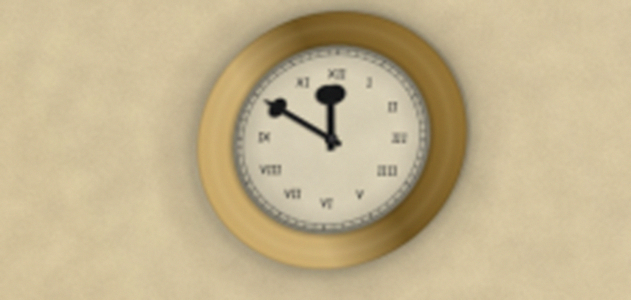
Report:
**11:50**
